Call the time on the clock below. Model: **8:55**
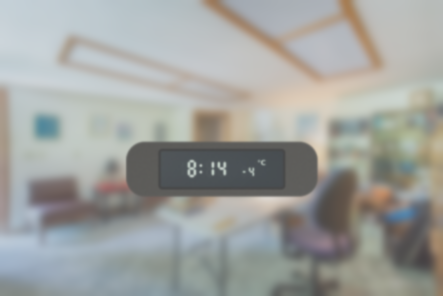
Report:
**8:14**
